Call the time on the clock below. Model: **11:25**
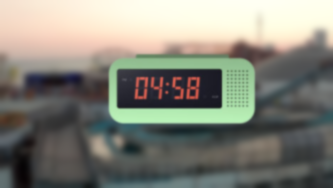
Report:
**4:58**
